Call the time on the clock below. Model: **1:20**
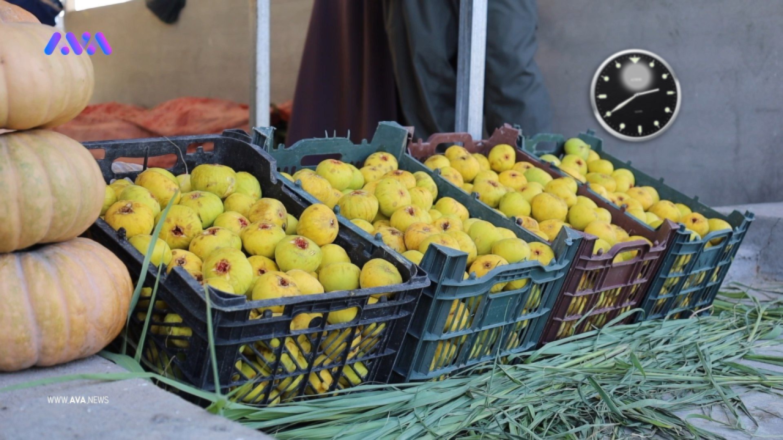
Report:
**2:40**
